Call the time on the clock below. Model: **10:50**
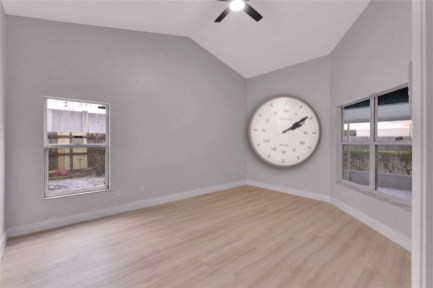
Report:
**2:09**
